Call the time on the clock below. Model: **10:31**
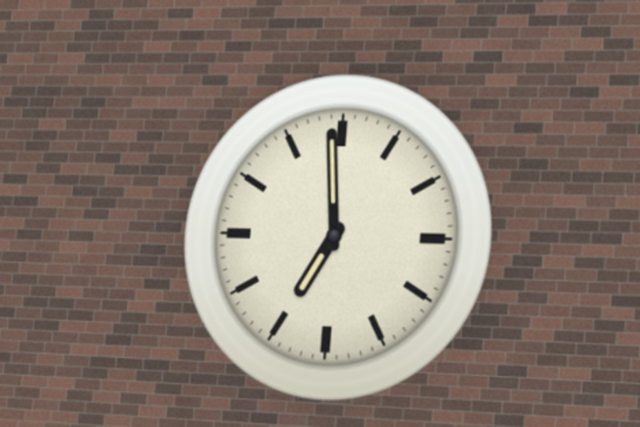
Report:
**6:59**
